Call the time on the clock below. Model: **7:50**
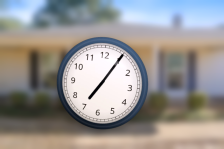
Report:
**7:05**
